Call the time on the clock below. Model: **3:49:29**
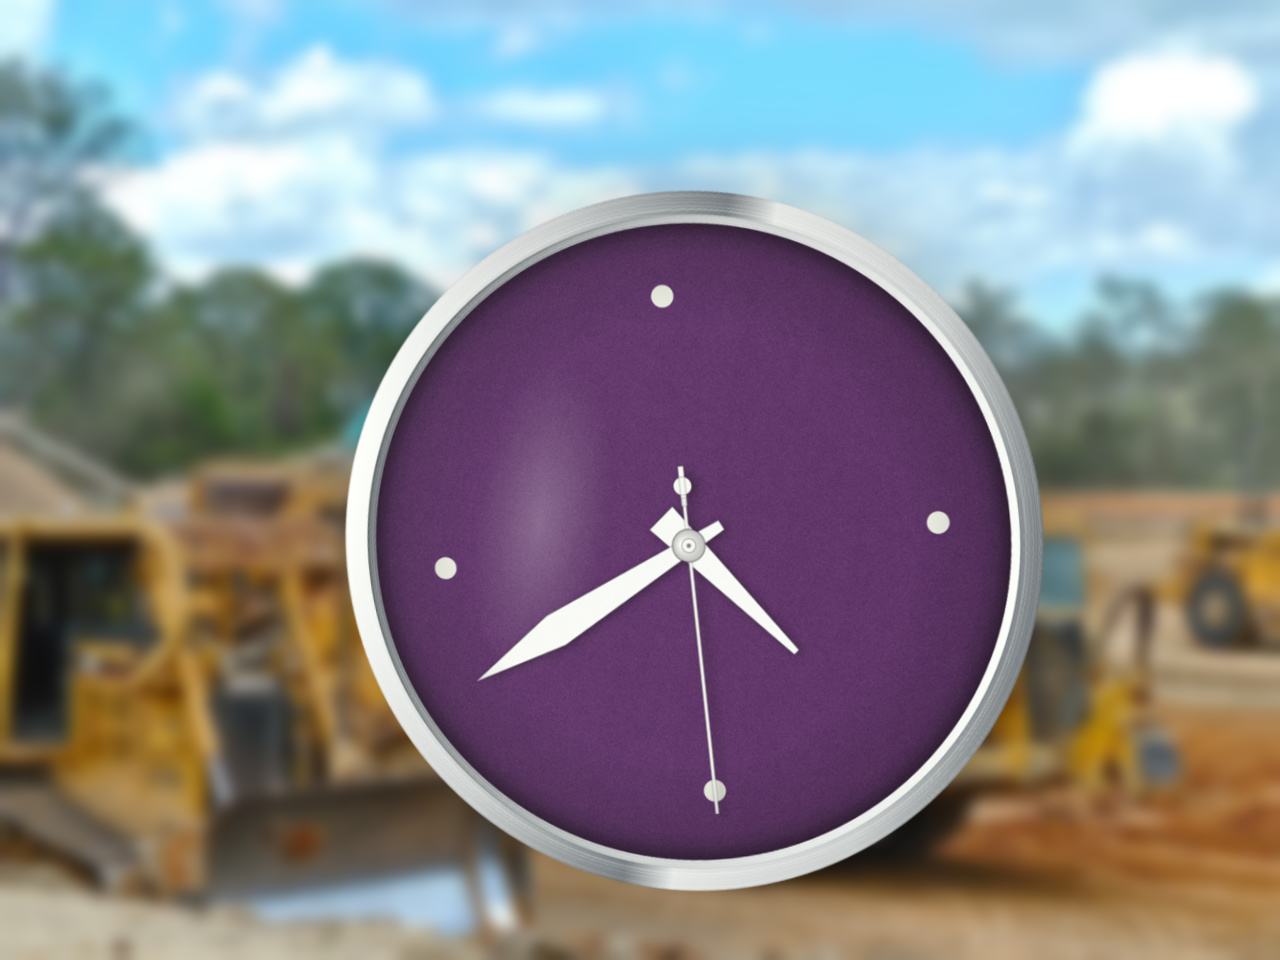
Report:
**4:40:30**
